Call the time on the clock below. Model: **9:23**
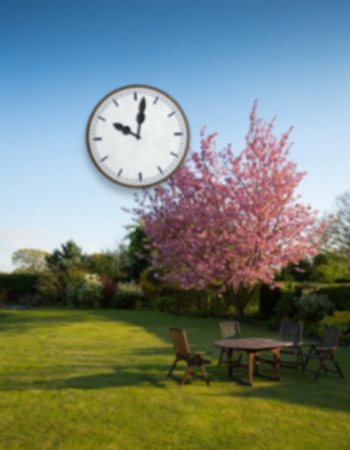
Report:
**10:02**
